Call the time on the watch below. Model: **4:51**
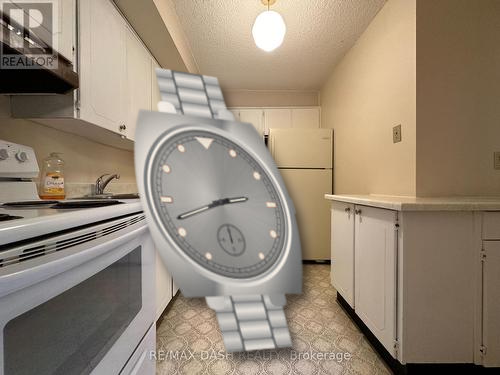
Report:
**2:42**
